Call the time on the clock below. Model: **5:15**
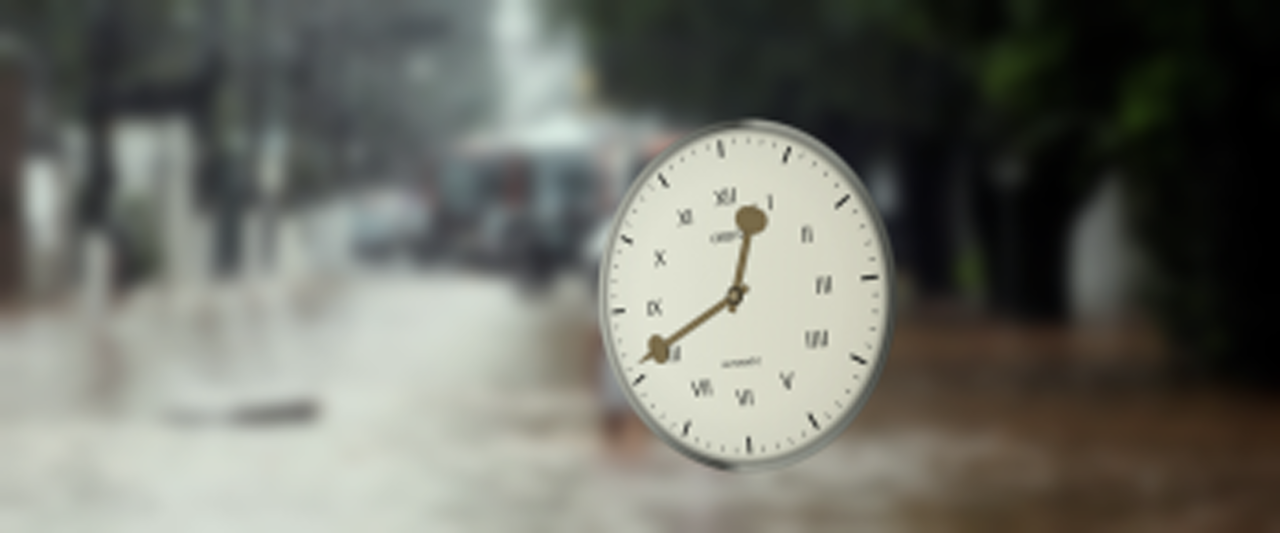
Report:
**12:41**
